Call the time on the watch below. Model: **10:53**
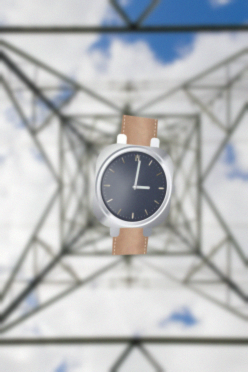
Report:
**3:01**
